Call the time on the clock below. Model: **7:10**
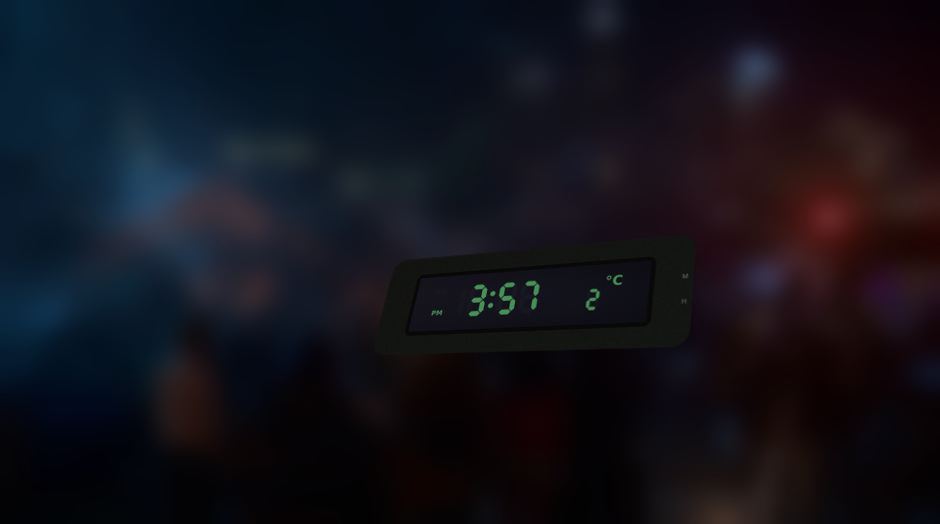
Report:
**3:57**
